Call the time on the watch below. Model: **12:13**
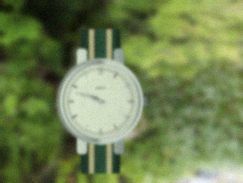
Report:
**9:48**
